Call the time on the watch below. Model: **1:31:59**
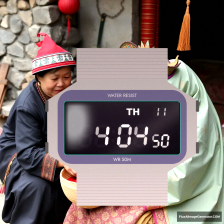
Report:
**4:04:50**
